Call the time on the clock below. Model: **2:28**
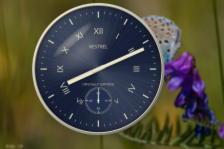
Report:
**8:11**
